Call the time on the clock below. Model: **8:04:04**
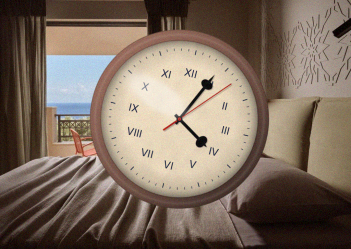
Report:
**4:04:07**
